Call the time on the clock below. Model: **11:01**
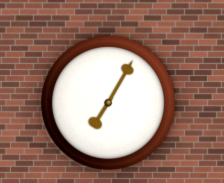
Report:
**7:05**
